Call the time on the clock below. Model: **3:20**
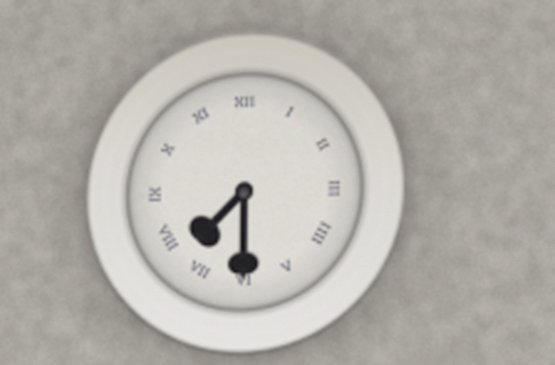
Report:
**7:30**
